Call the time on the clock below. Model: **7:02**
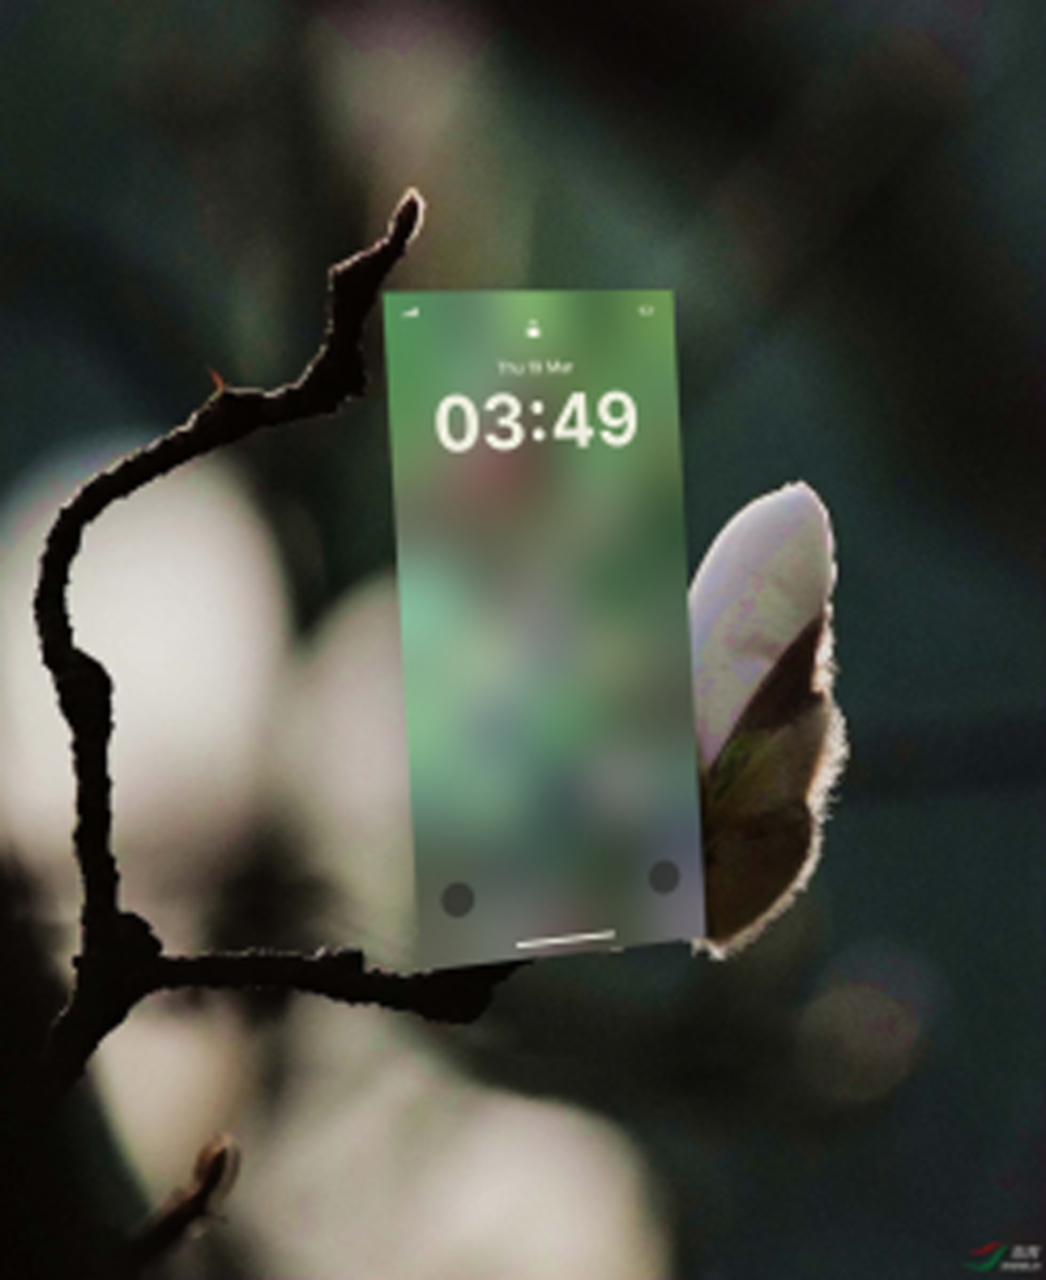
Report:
**3:49**
